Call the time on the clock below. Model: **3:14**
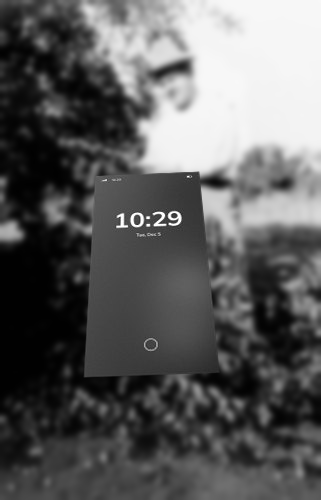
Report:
**10:29**
